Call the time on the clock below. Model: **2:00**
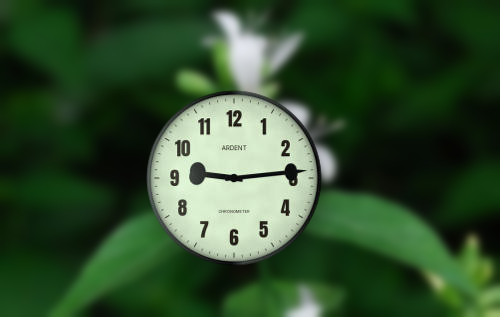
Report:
**9:14**
